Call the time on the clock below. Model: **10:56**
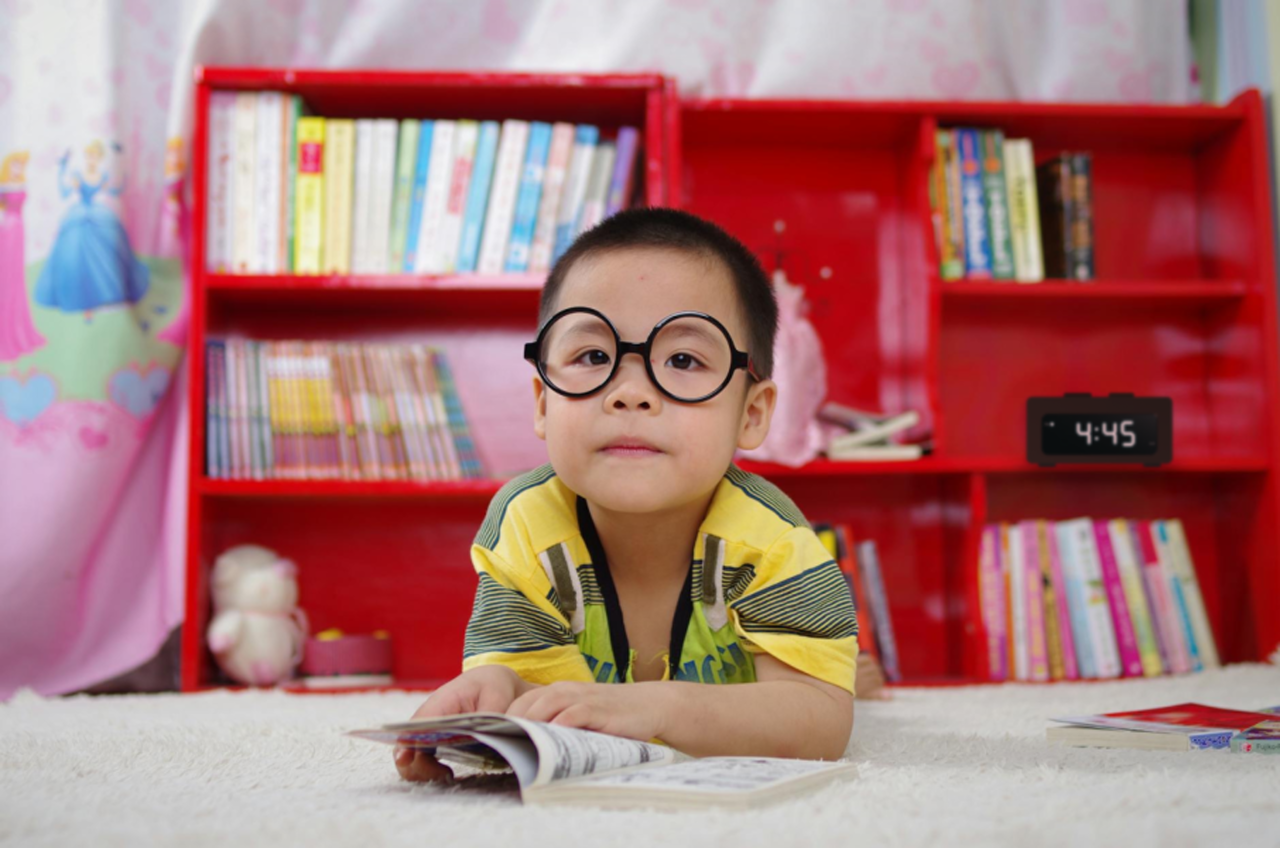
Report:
**4:45**
